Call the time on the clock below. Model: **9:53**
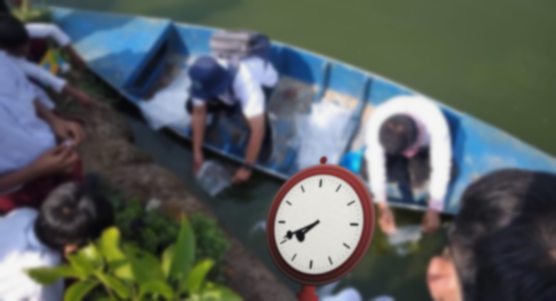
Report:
**7:41**
